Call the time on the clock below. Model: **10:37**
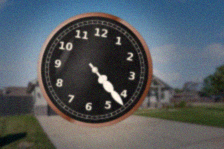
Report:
**4:22**
